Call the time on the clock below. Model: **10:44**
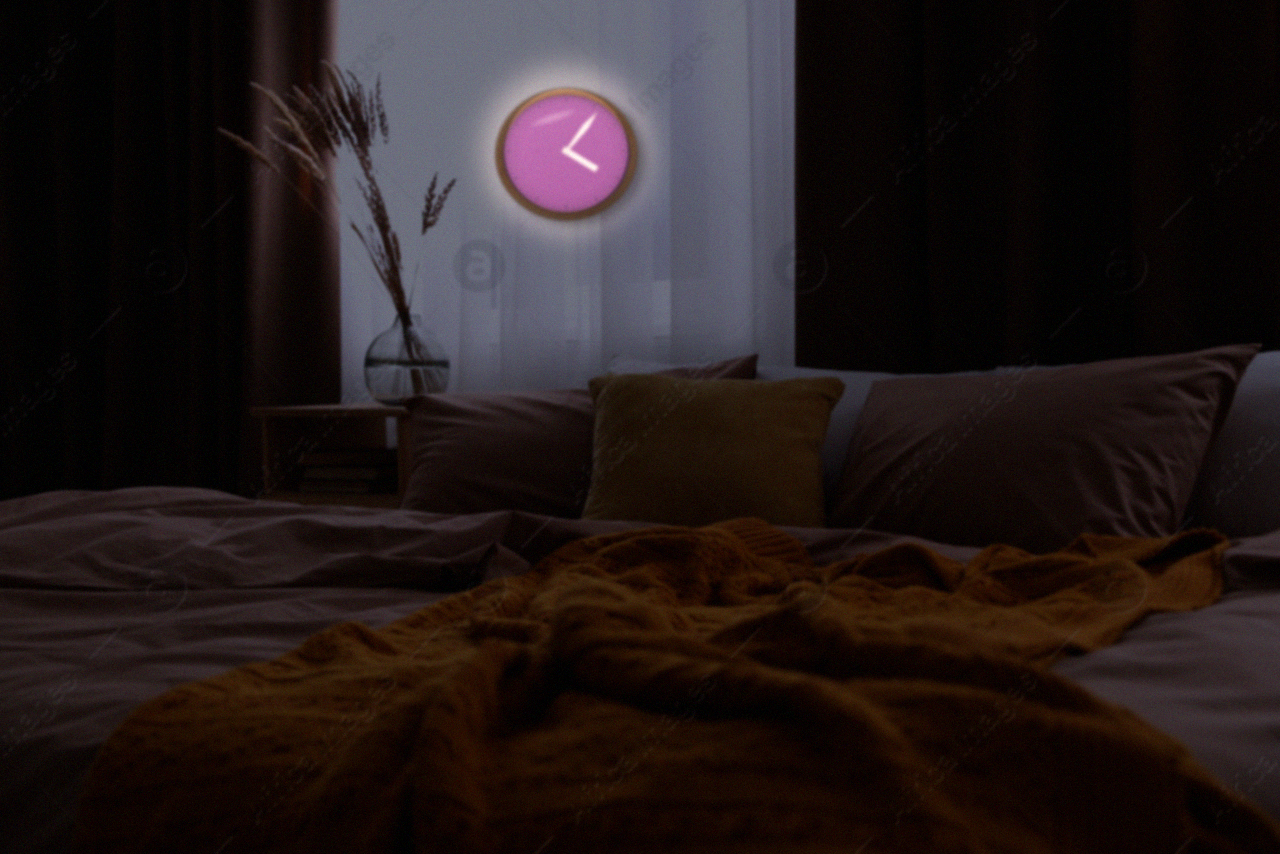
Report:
**4:06**
